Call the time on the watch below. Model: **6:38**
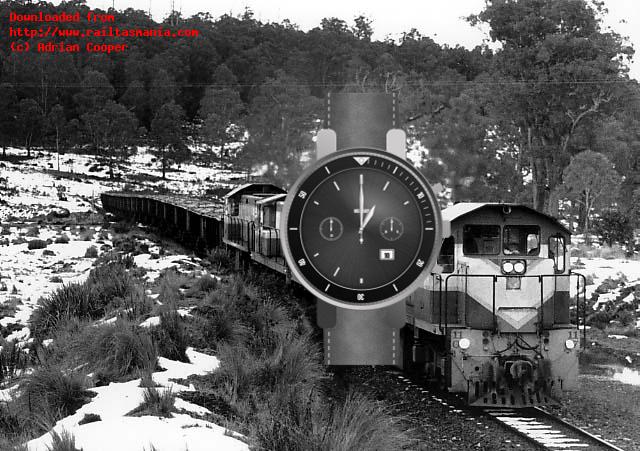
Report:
**1:00**
